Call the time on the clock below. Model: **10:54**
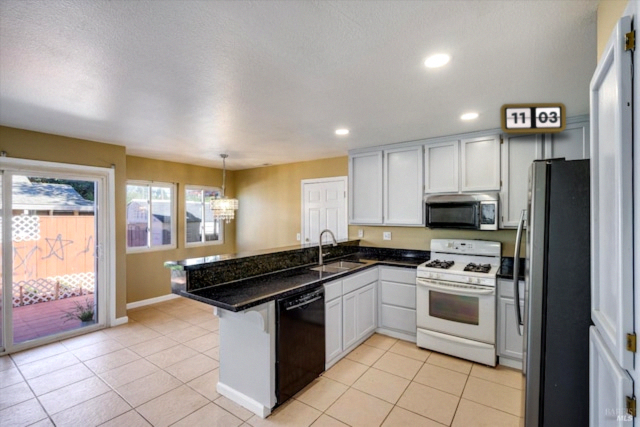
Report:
**11:03**
